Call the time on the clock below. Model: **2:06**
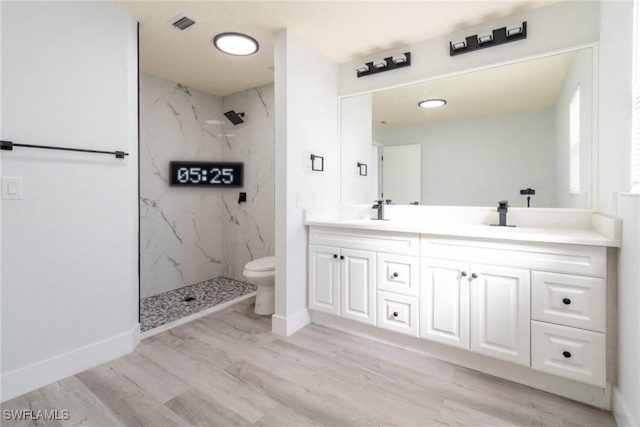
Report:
**5:25**
